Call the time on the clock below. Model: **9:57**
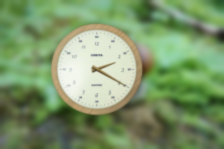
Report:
**2:20**
